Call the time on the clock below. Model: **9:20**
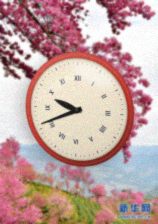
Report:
**9:41**
